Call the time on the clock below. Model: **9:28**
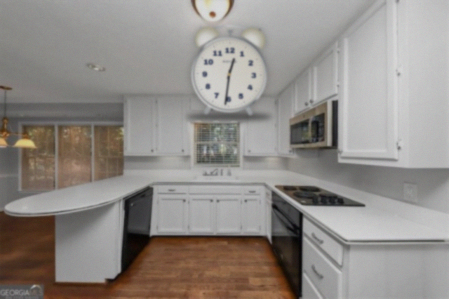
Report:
**12:31**
